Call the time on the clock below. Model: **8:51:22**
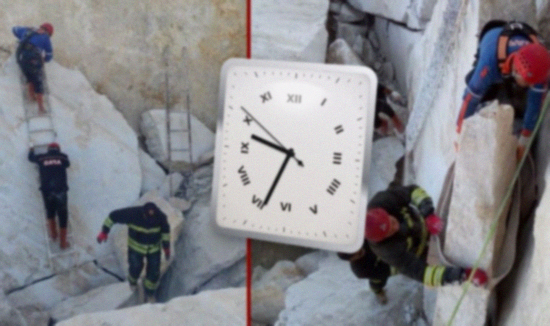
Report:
**9:33:51**
